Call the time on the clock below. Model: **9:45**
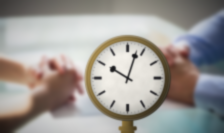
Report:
**10:03**
